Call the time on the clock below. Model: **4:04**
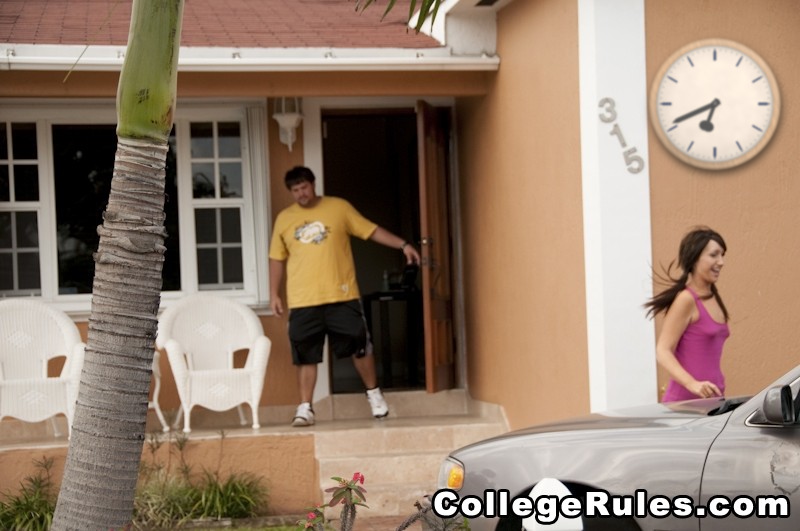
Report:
**6:41**
